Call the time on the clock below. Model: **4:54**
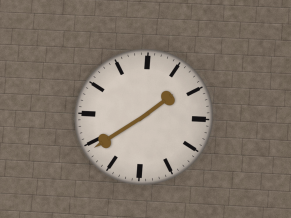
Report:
**1:39**
